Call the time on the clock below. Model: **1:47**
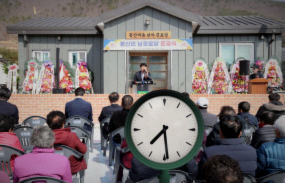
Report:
**7:29**
